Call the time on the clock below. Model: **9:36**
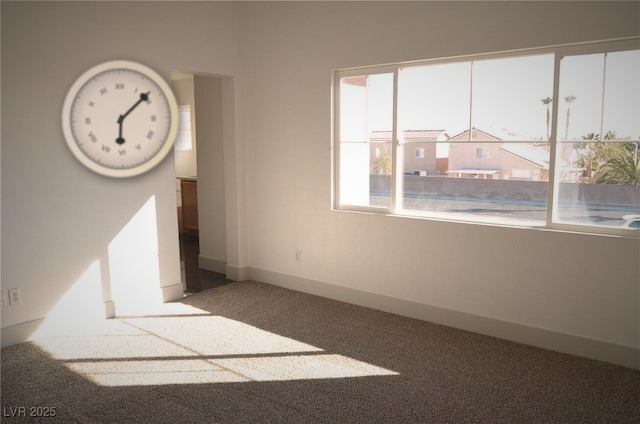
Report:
**6:08**
